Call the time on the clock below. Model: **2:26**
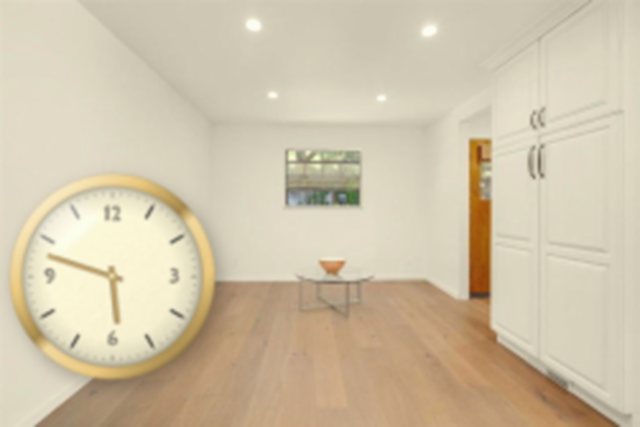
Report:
**5:48**
